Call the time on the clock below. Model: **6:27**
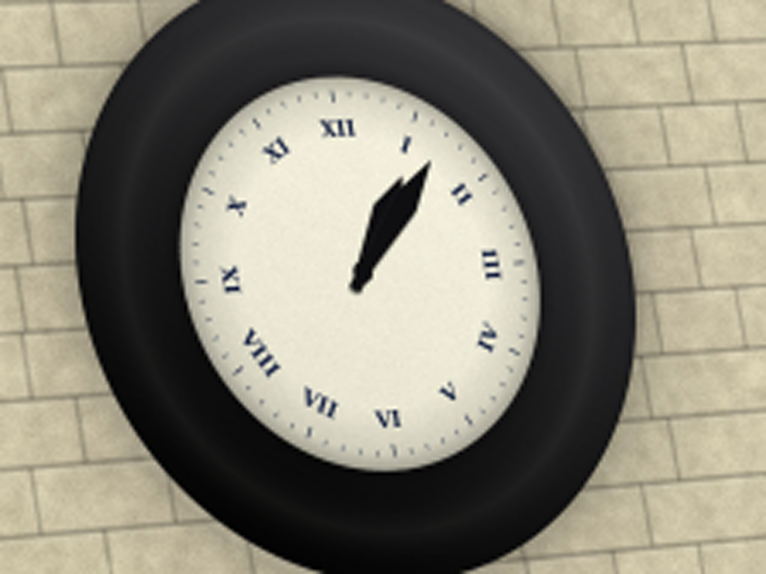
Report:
**1:07**
